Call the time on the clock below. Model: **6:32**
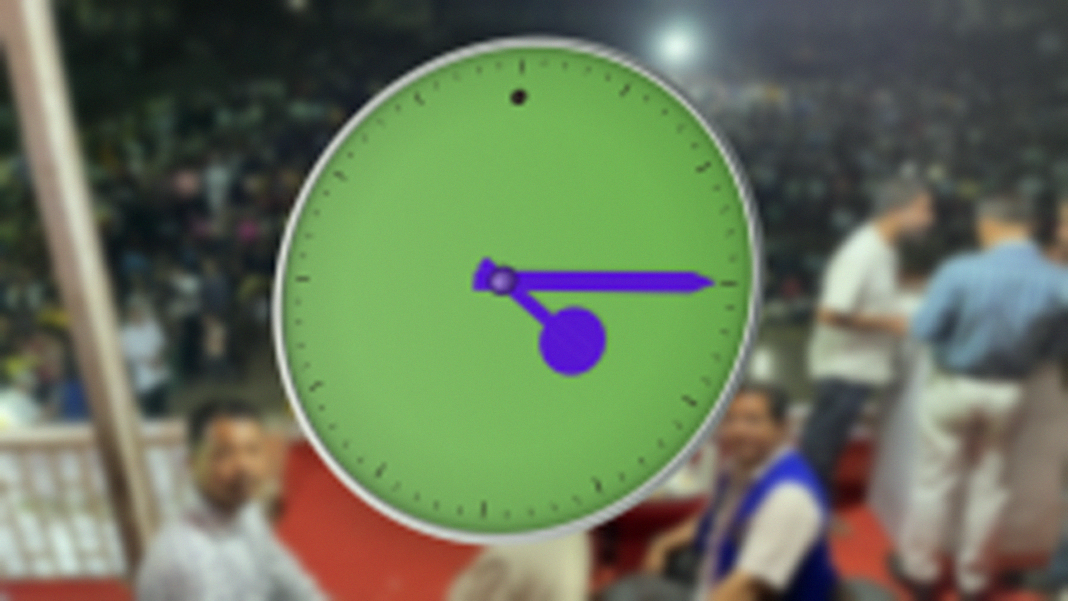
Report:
**4:15**
